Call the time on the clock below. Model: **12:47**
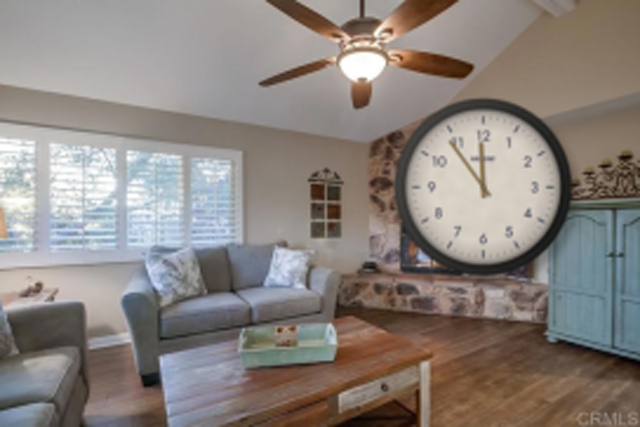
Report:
**11:54**
